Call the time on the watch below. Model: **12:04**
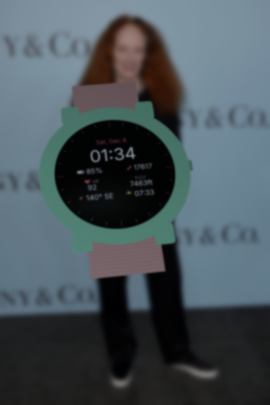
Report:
**1:34**
